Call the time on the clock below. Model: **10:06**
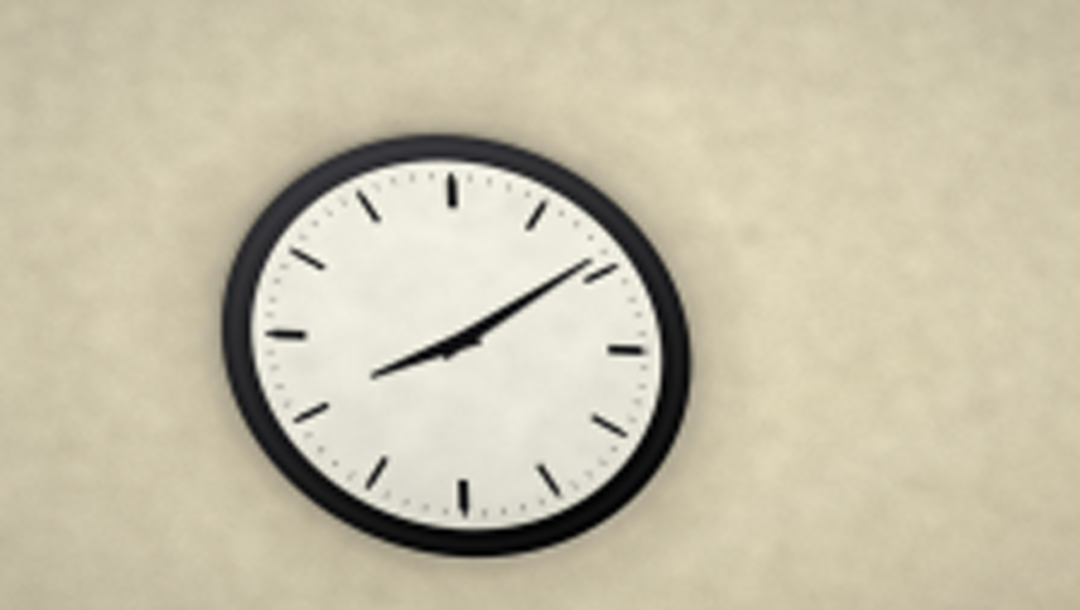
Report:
**8:09**
